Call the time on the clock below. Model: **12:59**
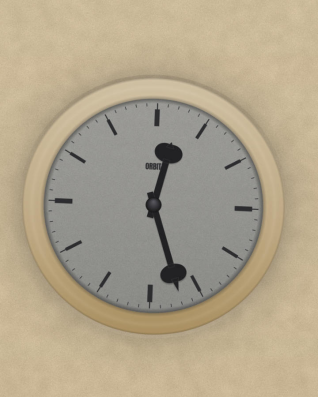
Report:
**12:27**
